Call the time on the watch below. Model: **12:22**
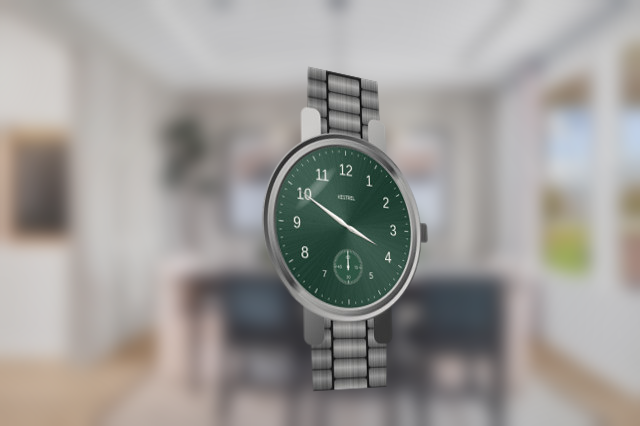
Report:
**3:50**
